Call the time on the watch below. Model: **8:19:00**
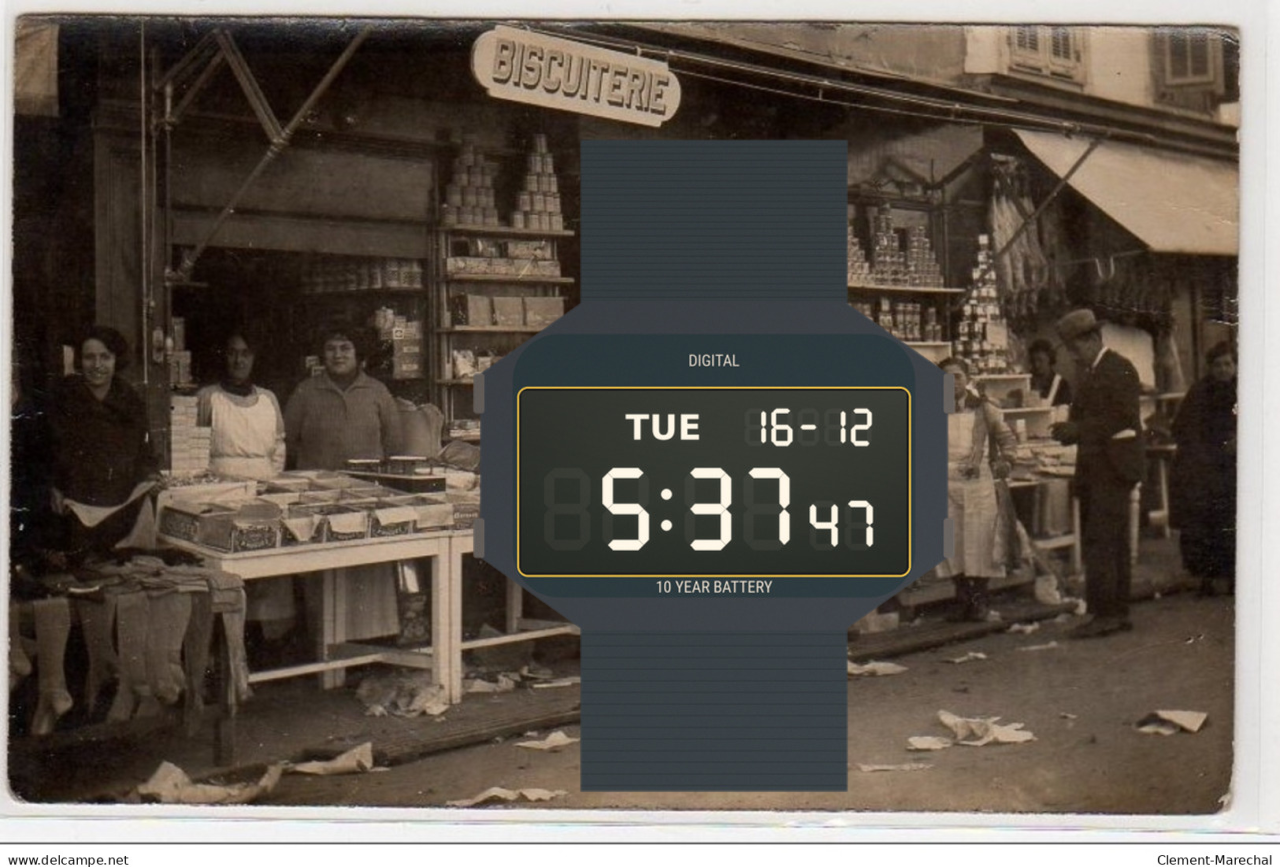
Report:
**5:37:47**
